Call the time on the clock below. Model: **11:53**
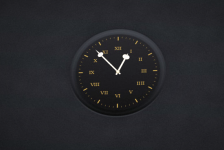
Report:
**12:53**
